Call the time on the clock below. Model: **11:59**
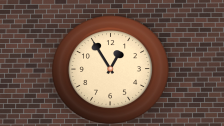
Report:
**12:55**
